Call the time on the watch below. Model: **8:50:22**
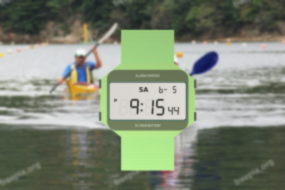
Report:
**9:15:44**
